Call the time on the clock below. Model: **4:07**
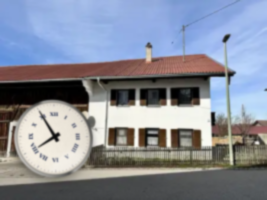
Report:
**7:55**
